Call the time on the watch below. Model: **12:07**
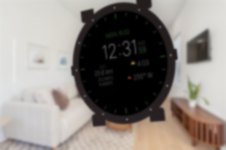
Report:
**12:31**
